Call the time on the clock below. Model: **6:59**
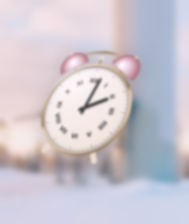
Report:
**2:02**
